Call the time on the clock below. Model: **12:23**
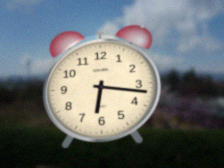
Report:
**6:17**
